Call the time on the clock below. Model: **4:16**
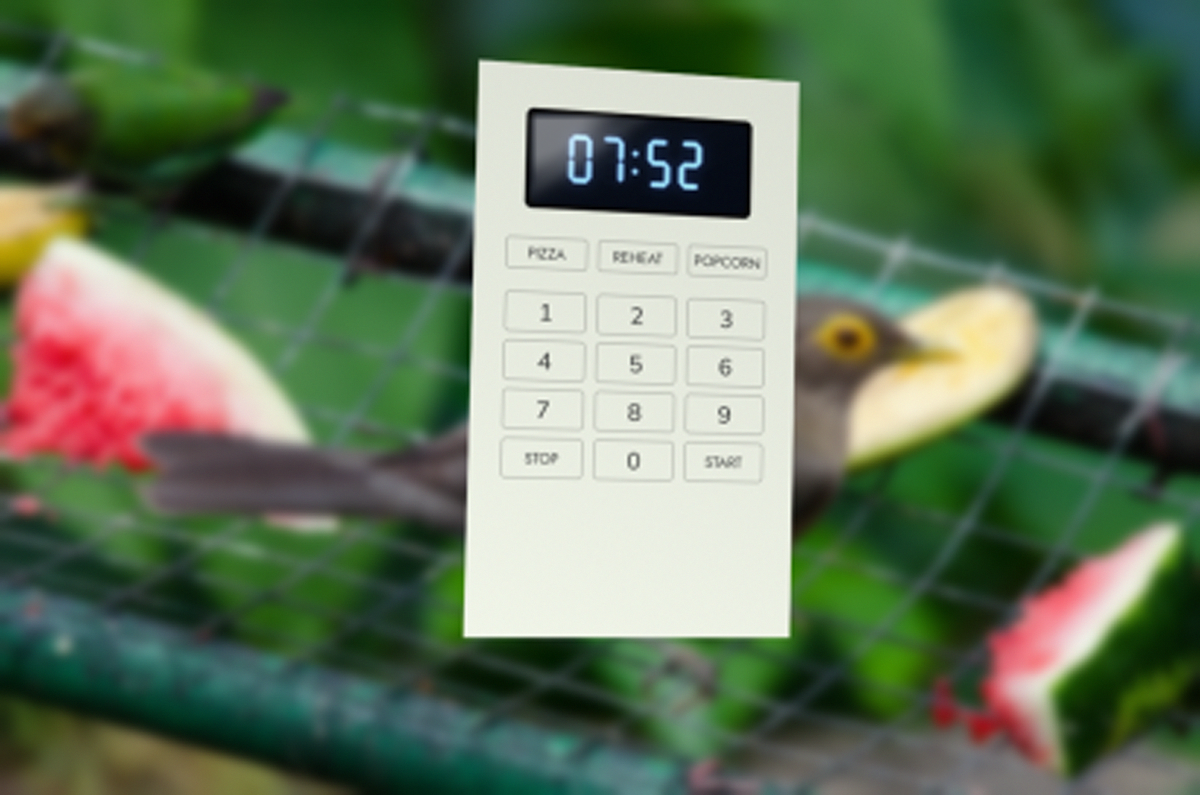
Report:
**7:52**
